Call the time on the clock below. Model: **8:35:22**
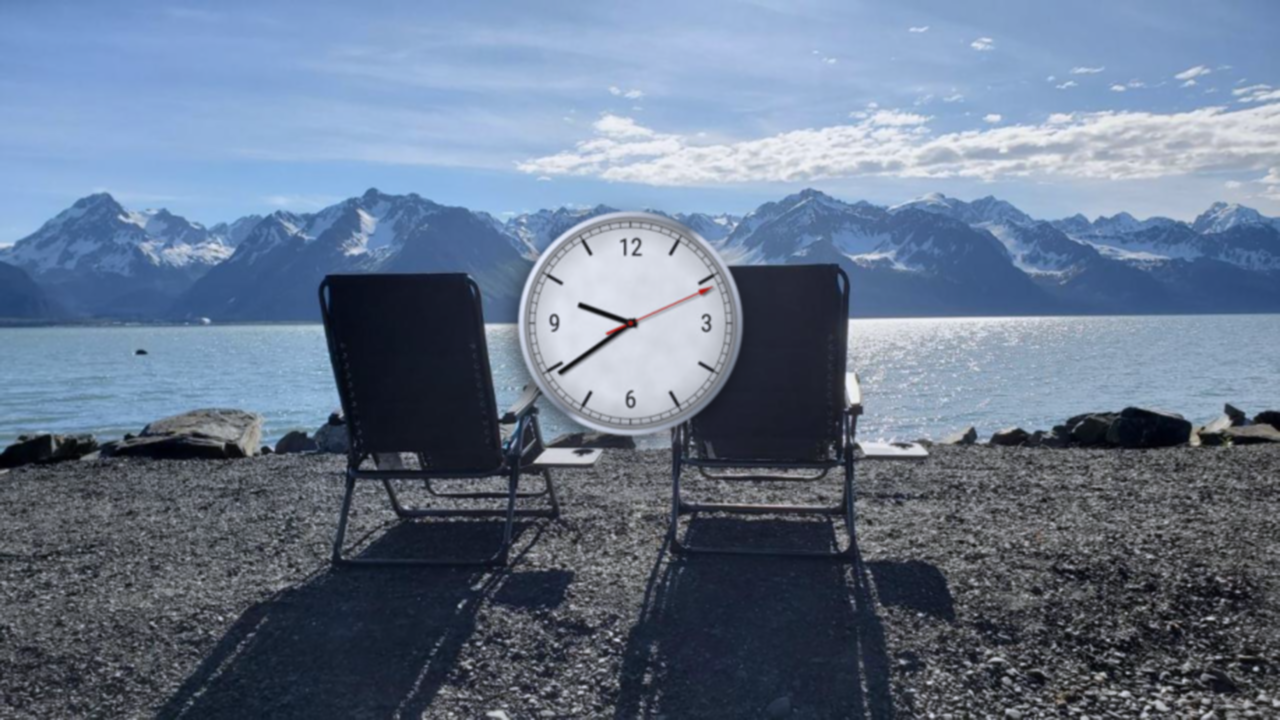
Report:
**9:39:11**
